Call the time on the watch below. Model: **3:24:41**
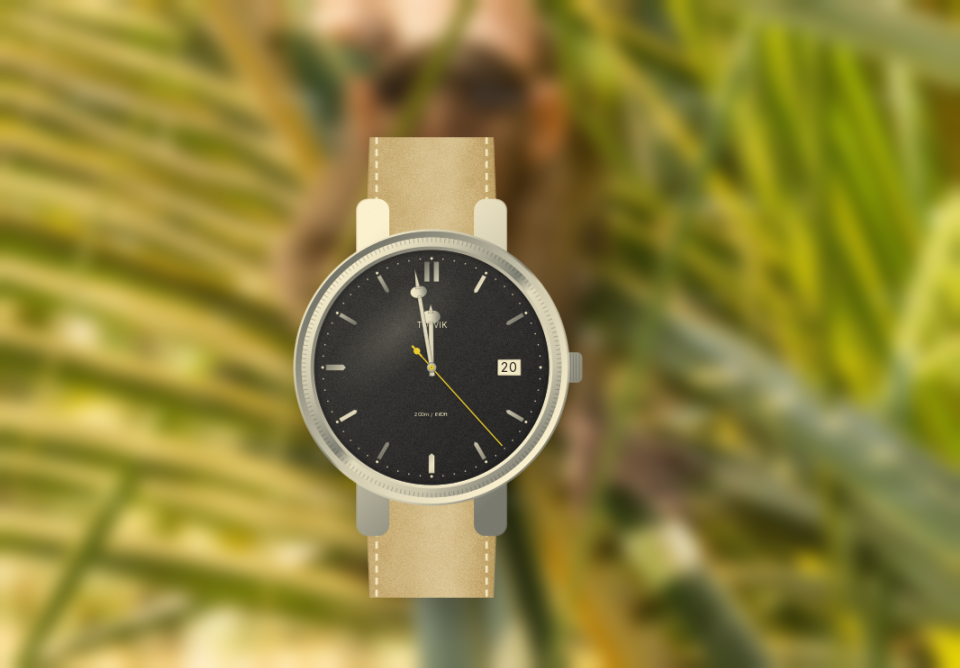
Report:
**11:58:23**
